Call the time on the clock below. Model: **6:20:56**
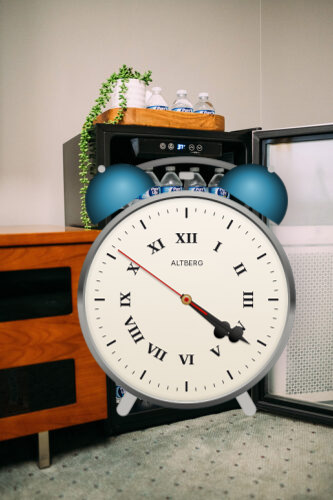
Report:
**4:20:51**
